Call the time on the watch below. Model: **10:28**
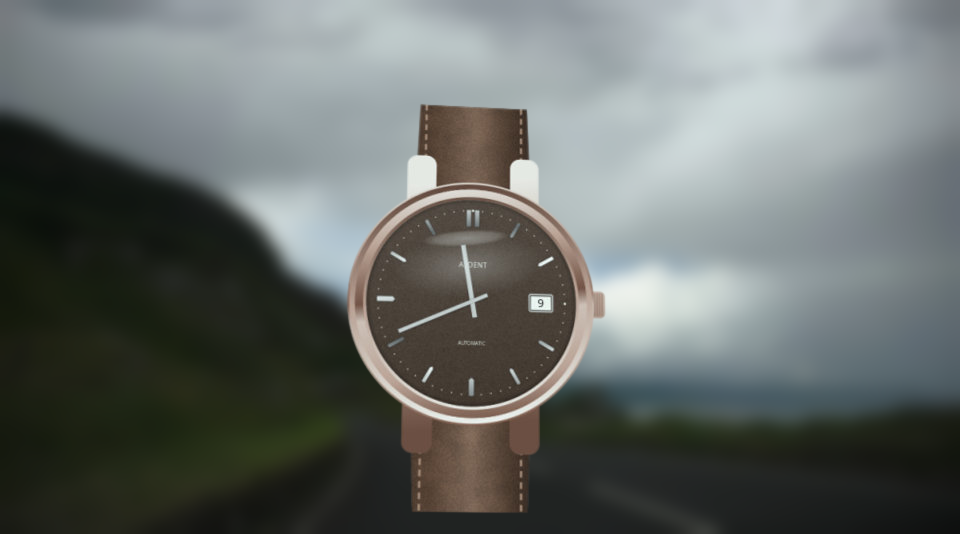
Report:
**11:41**
